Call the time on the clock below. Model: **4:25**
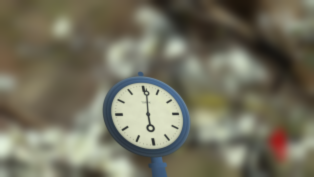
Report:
**6:01**
